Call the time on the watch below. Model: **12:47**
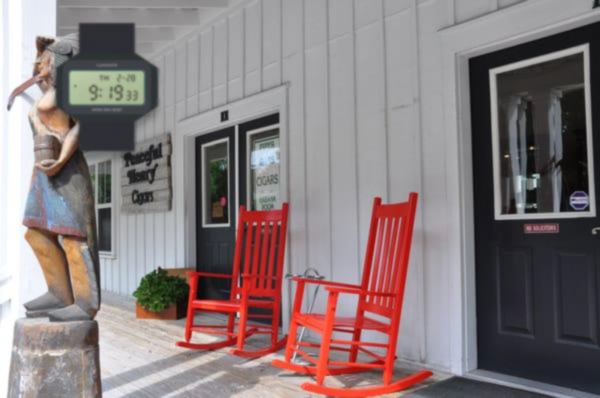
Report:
**9:19**
